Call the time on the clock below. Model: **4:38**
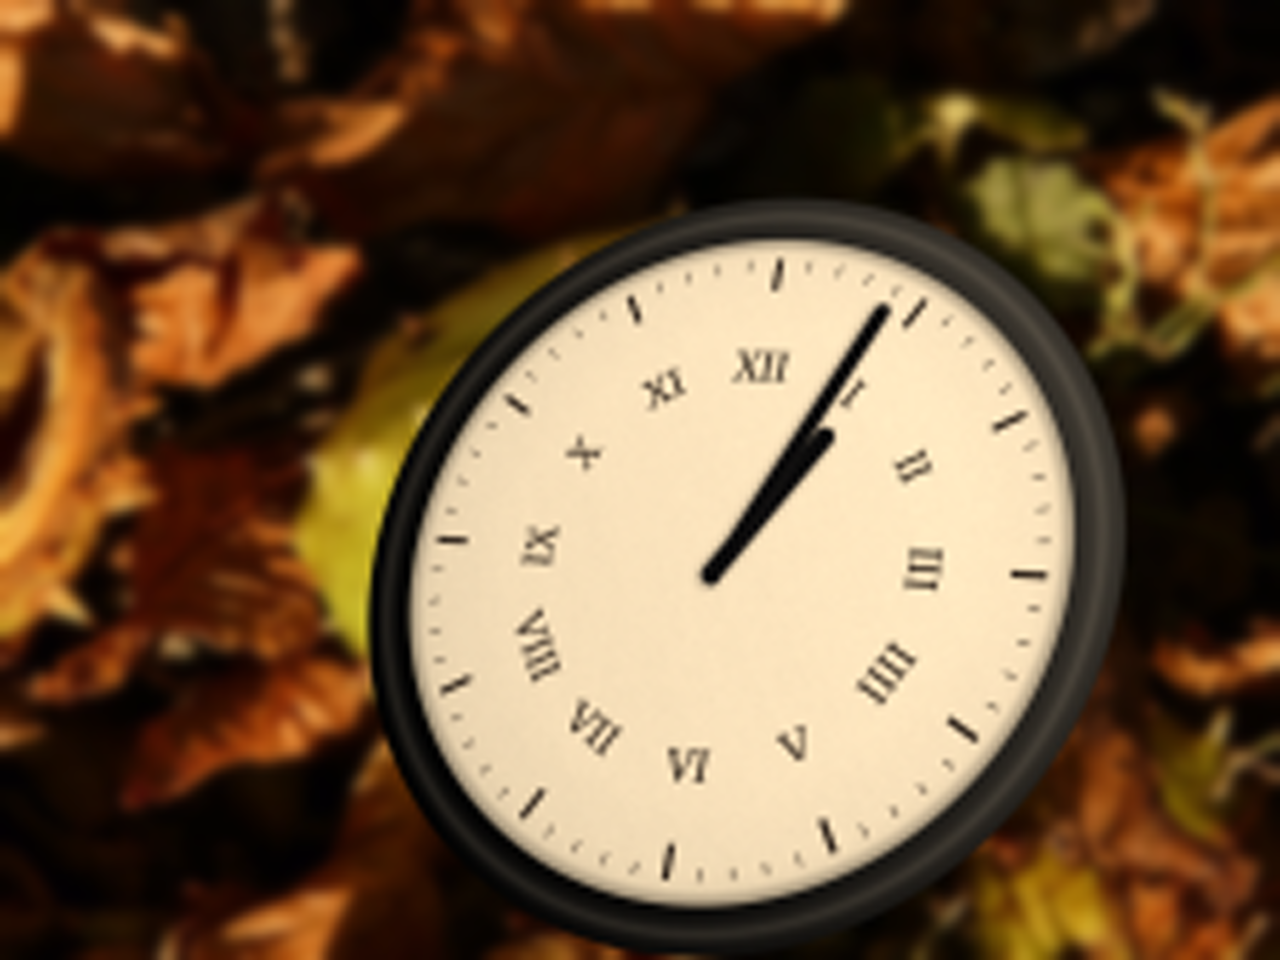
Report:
**1:04**
